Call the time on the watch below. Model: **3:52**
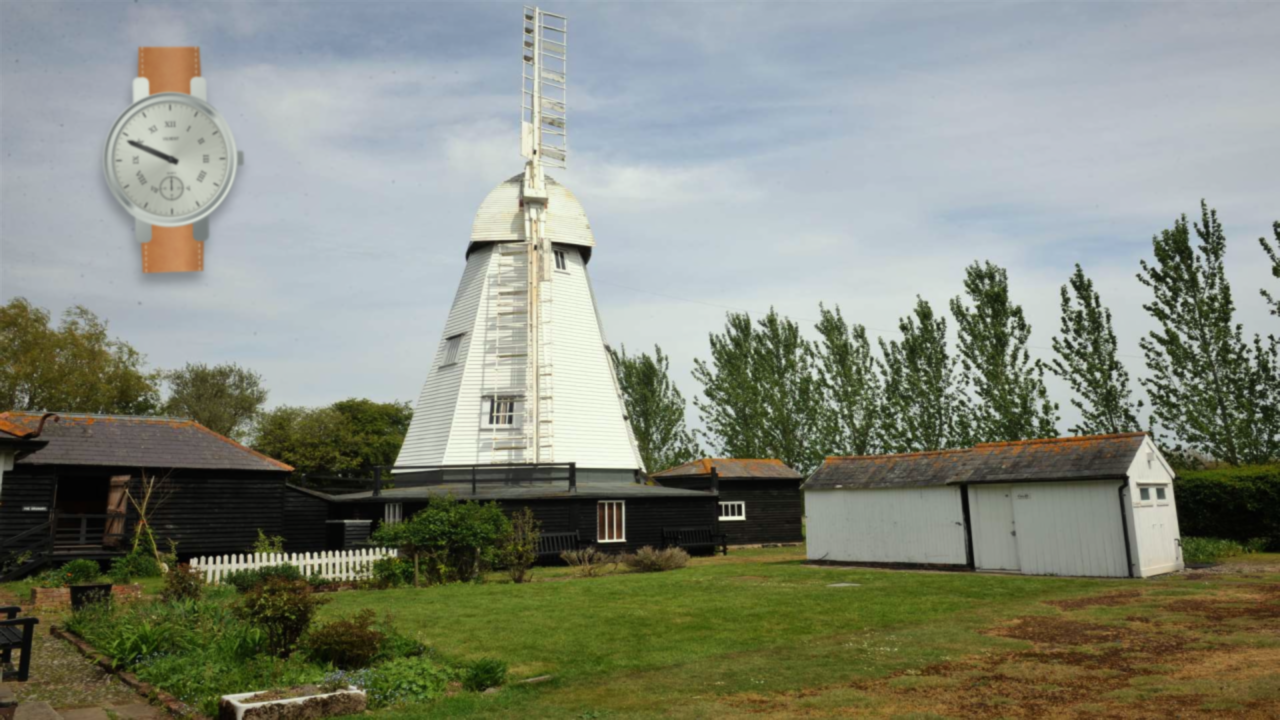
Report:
**9:49**
